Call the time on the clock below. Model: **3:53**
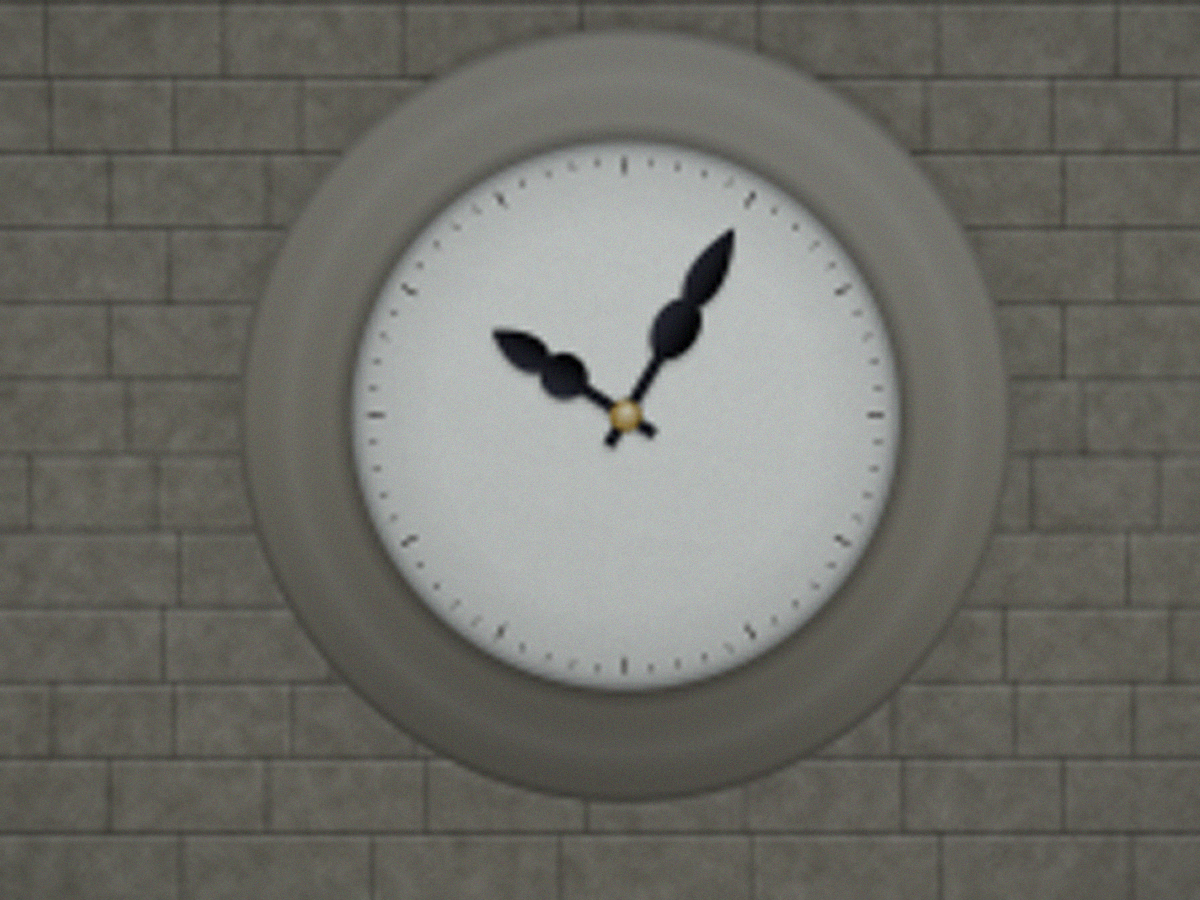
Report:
**10:05**
